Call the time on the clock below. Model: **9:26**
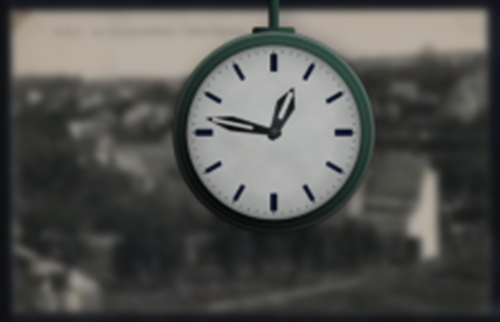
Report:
**12:47**
